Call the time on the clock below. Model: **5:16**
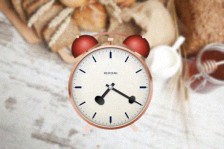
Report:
**7:20**
